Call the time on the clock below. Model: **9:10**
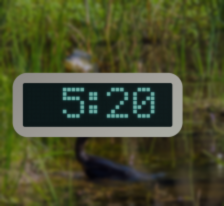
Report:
**5:20**
